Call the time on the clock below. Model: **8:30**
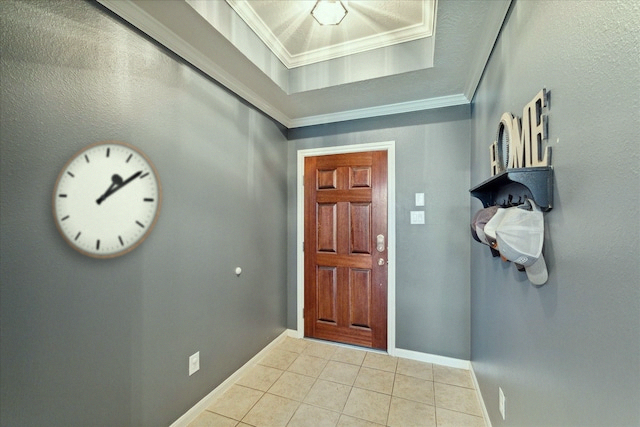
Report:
**1:09**
